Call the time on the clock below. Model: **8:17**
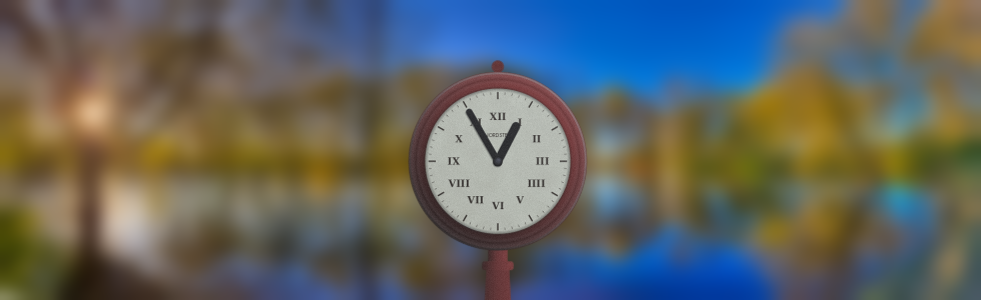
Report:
**12:55**
